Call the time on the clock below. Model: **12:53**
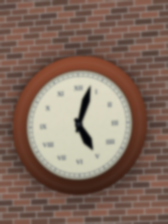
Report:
**5:03**
